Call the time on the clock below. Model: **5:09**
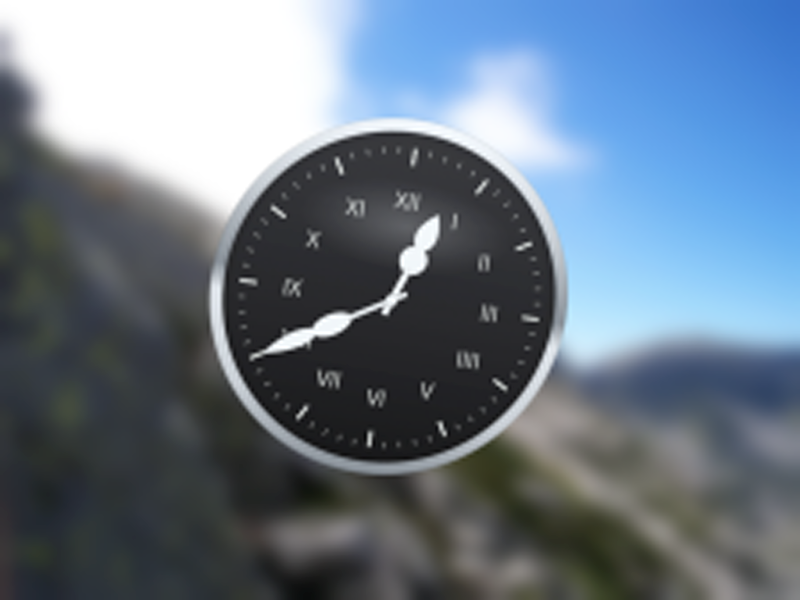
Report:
**12:40**
